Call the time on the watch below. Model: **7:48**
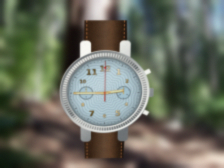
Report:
**2:45**
